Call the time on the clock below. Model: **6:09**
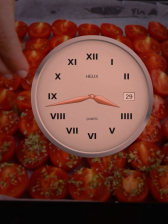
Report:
**3:43**
